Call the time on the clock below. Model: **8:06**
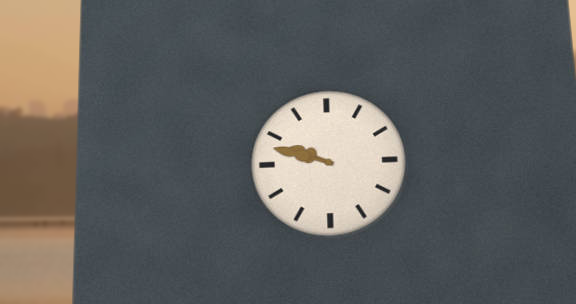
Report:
**9:48**
